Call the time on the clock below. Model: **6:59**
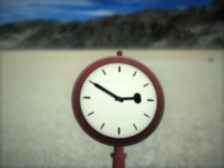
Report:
**2:50**
